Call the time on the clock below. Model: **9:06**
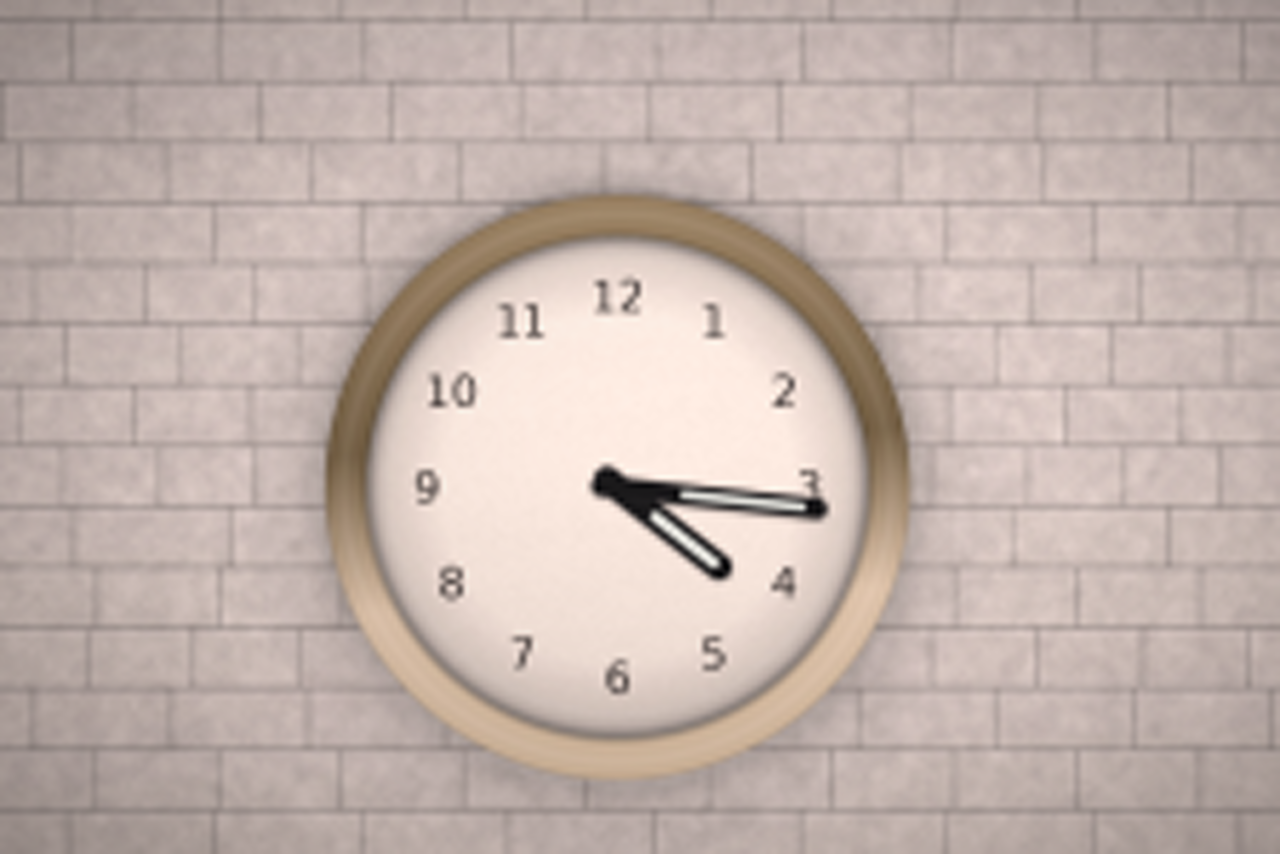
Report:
**4:16**
